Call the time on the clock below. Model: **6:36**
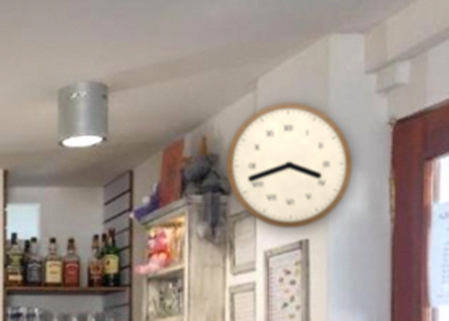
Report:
**3:42**
